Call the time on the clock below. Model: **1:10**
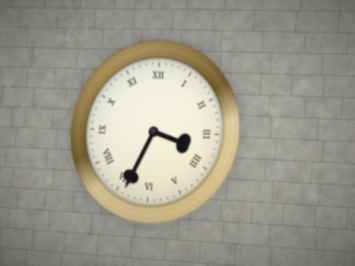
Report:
**3:34**
